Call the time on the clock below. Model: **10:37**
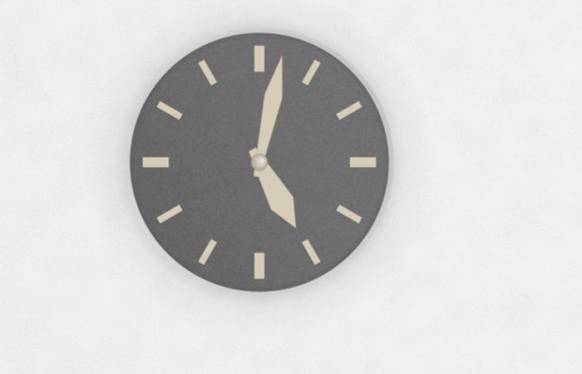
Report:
**5:02**
